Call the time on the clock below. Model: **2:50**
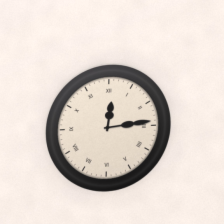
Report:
**12:14**
